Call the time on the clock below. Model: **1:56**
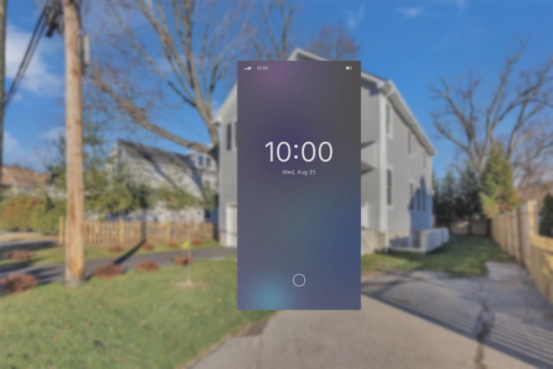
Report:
**10:00**
